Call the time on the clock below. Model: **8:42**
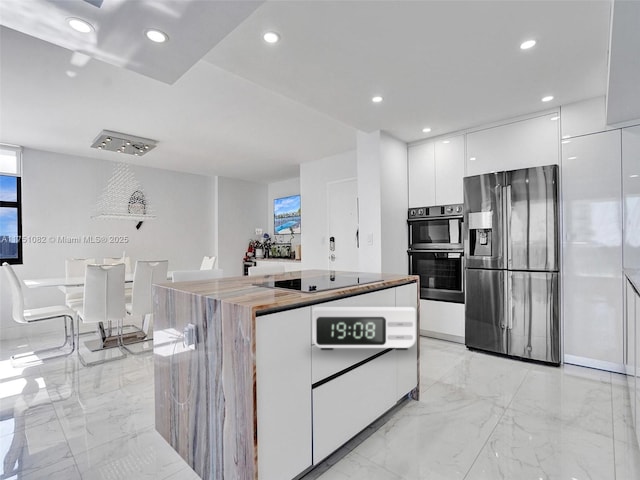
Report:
**19:08**
